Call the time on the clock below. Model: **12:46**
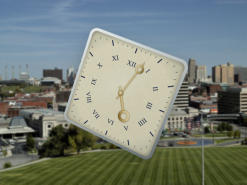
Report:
**5:03**
